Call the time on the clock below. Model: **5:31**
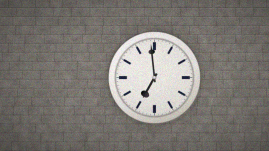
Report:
**6:59**
